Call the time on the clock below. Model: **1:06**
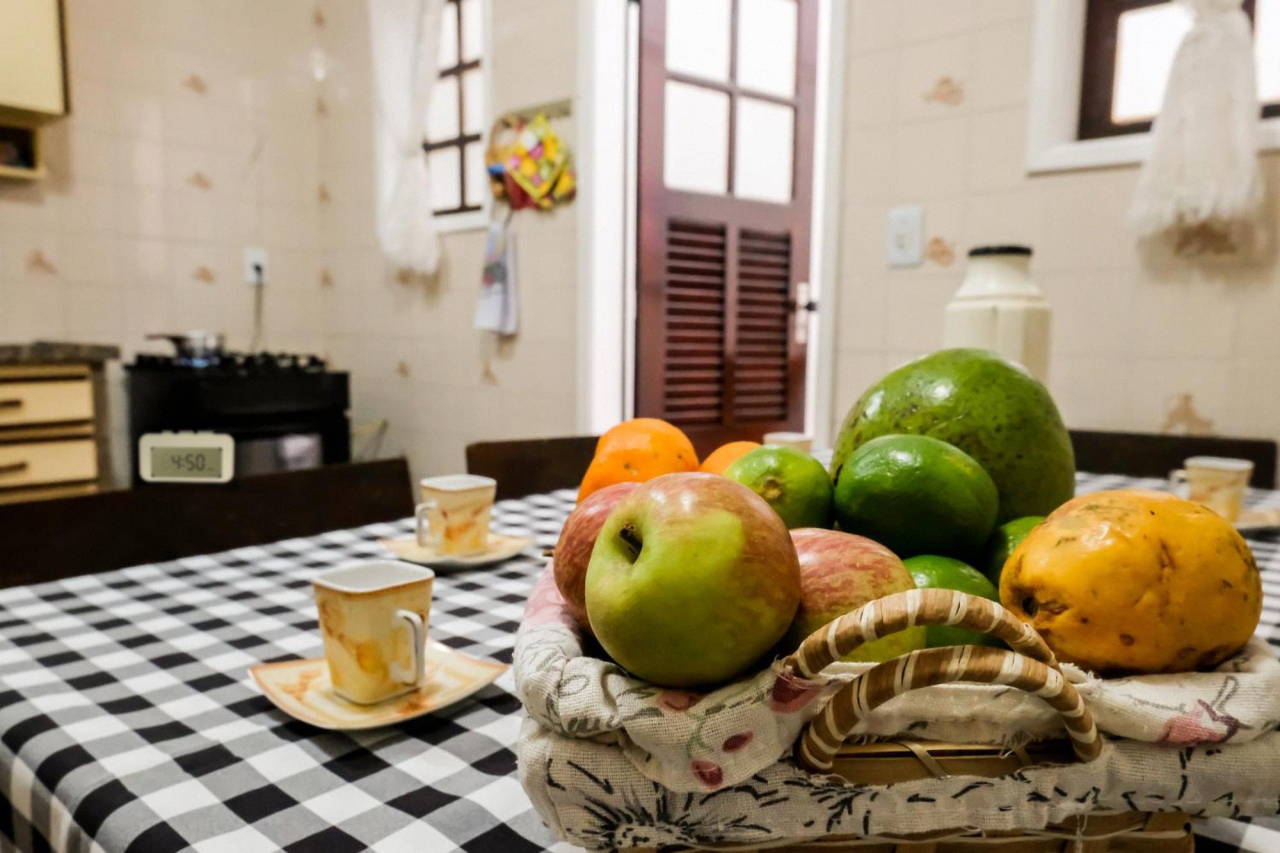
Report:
**4:50**
